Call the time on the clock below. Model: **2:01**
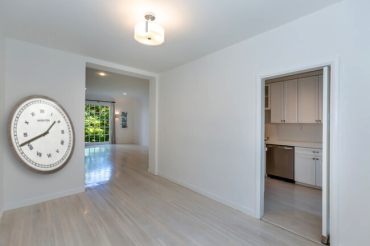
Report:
**1:42**
